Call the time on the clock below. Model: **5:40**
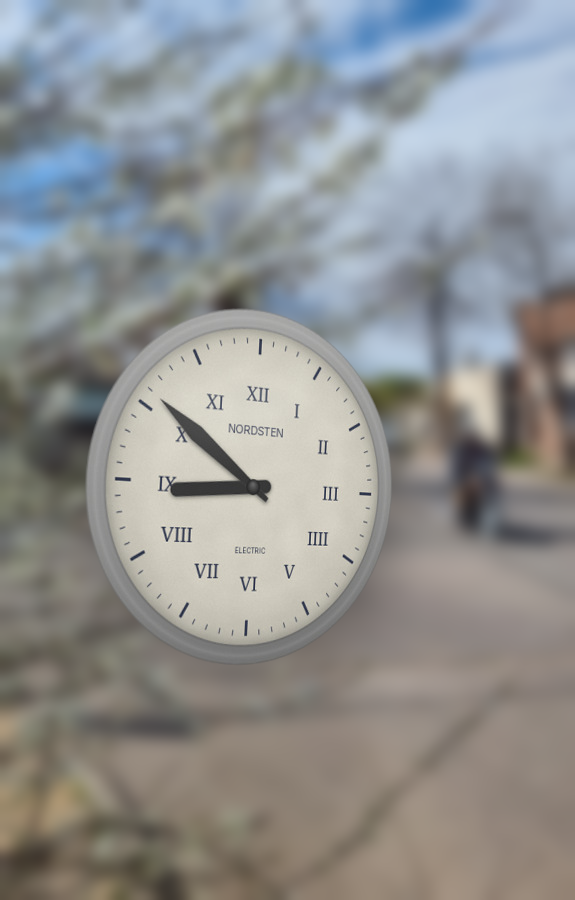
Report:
**8:51**
